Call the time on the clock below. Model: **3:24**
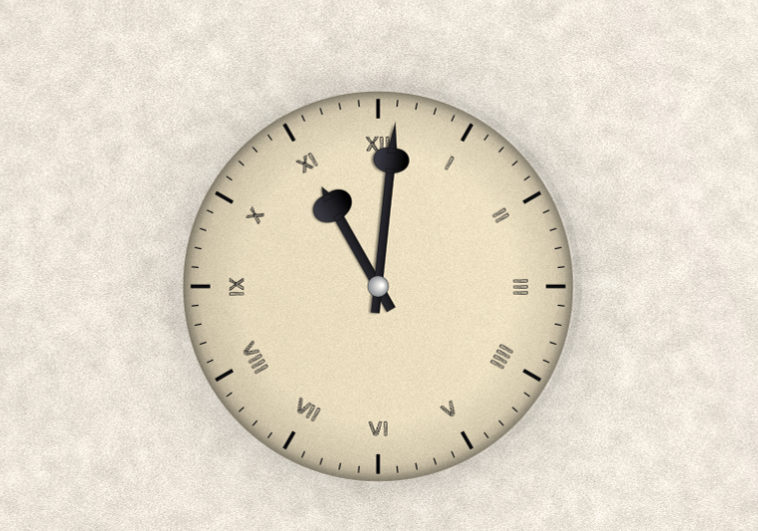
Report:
**11:01**
